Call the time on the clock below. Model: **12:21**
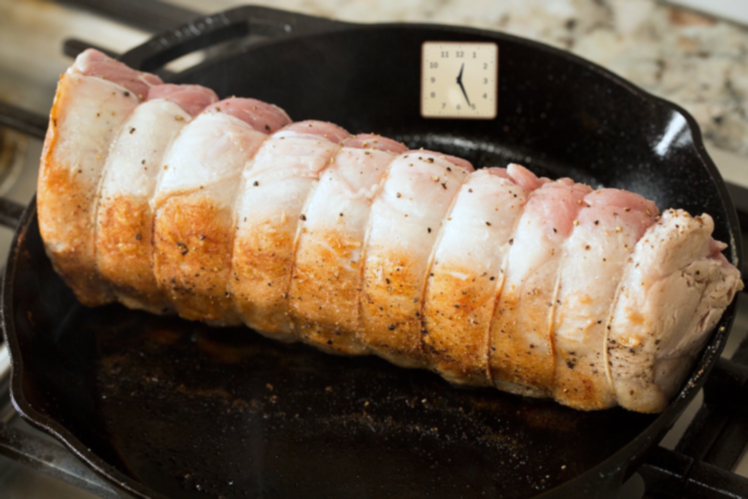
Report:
**12:26**
